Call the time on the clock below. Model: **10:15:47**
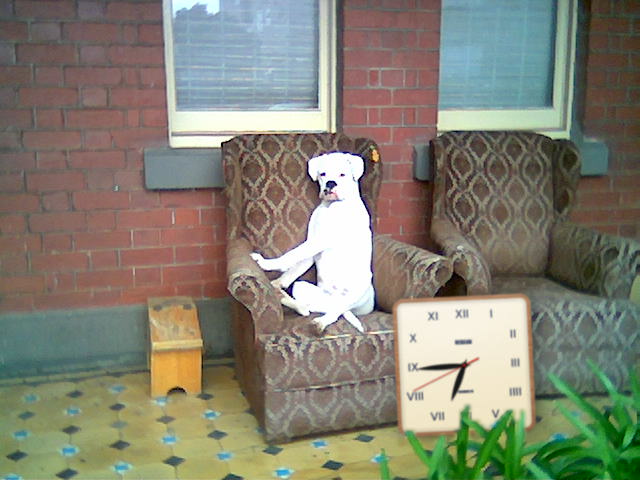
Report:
**6:44:41**
